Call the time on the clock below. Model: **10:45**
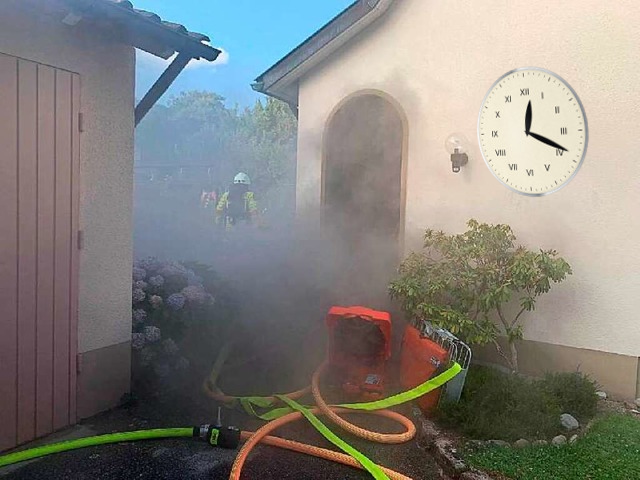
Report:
**12:19**
